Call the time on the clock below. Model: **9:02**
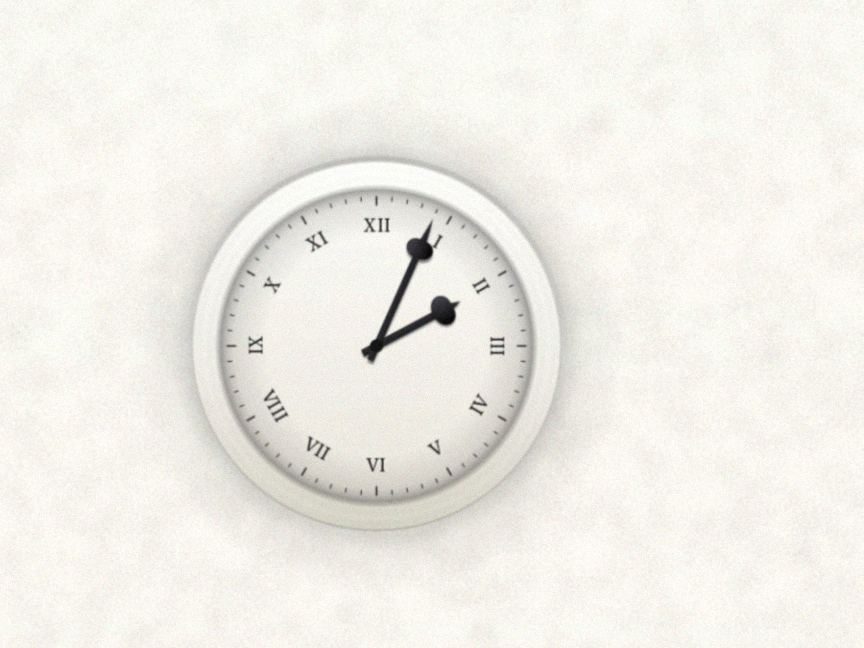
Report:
**2:04**
